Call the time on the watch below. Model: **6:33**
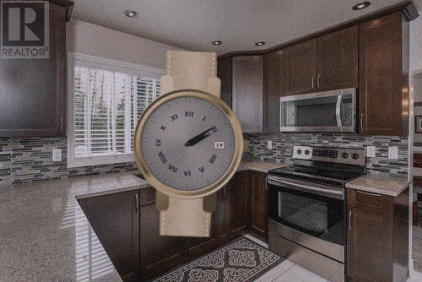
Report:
**2:09**
